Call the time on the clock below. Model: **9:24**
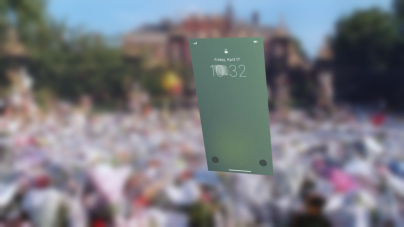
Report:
**10:32**
